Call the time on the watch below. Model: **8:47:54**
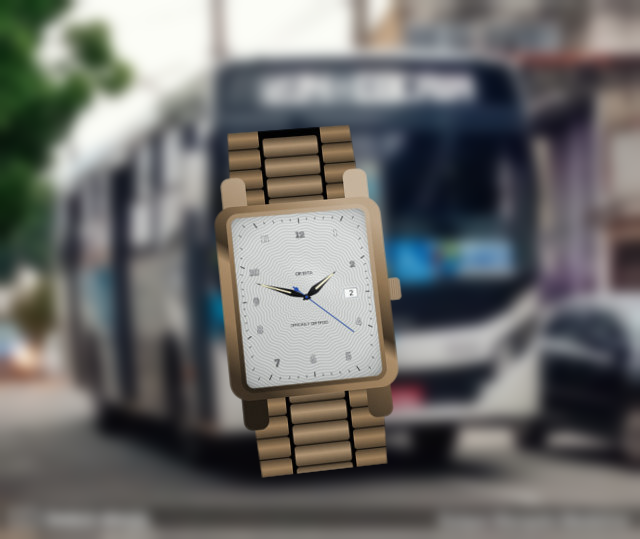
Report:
**1:48:22**
